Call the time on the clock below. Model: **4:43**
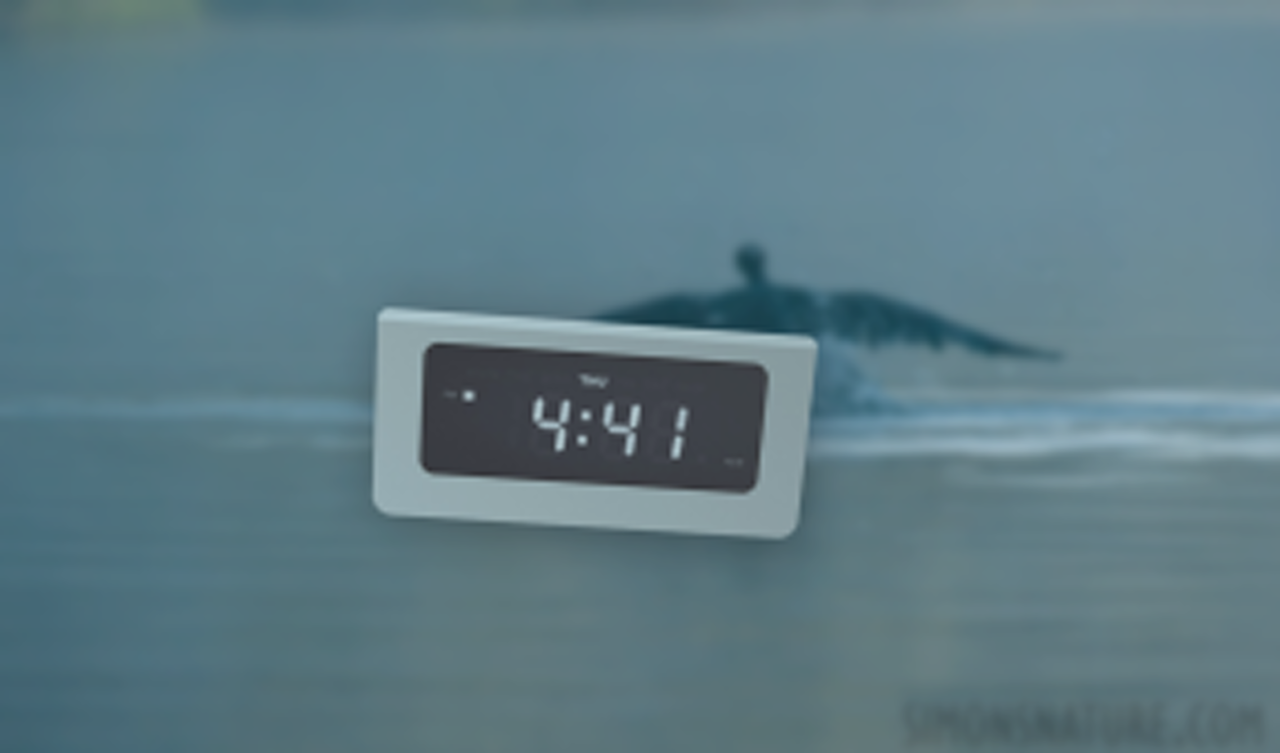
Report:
**4:41**
